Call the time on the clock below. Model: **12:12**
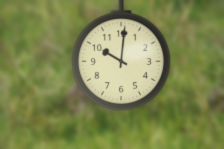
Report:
**10:01**
